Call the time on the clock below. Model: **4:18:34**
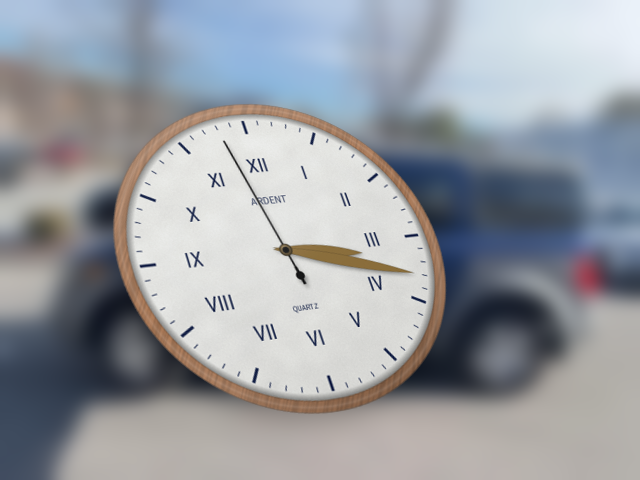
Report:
**3:17:58**
